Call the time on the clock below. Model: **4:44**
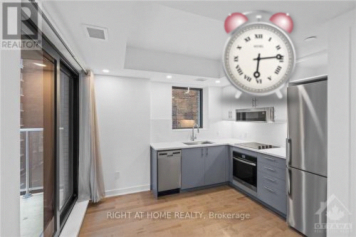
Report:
**6:14**
